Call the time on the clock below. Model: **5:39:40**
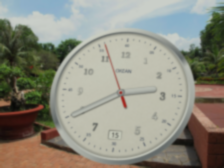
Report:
**2:39:56**
